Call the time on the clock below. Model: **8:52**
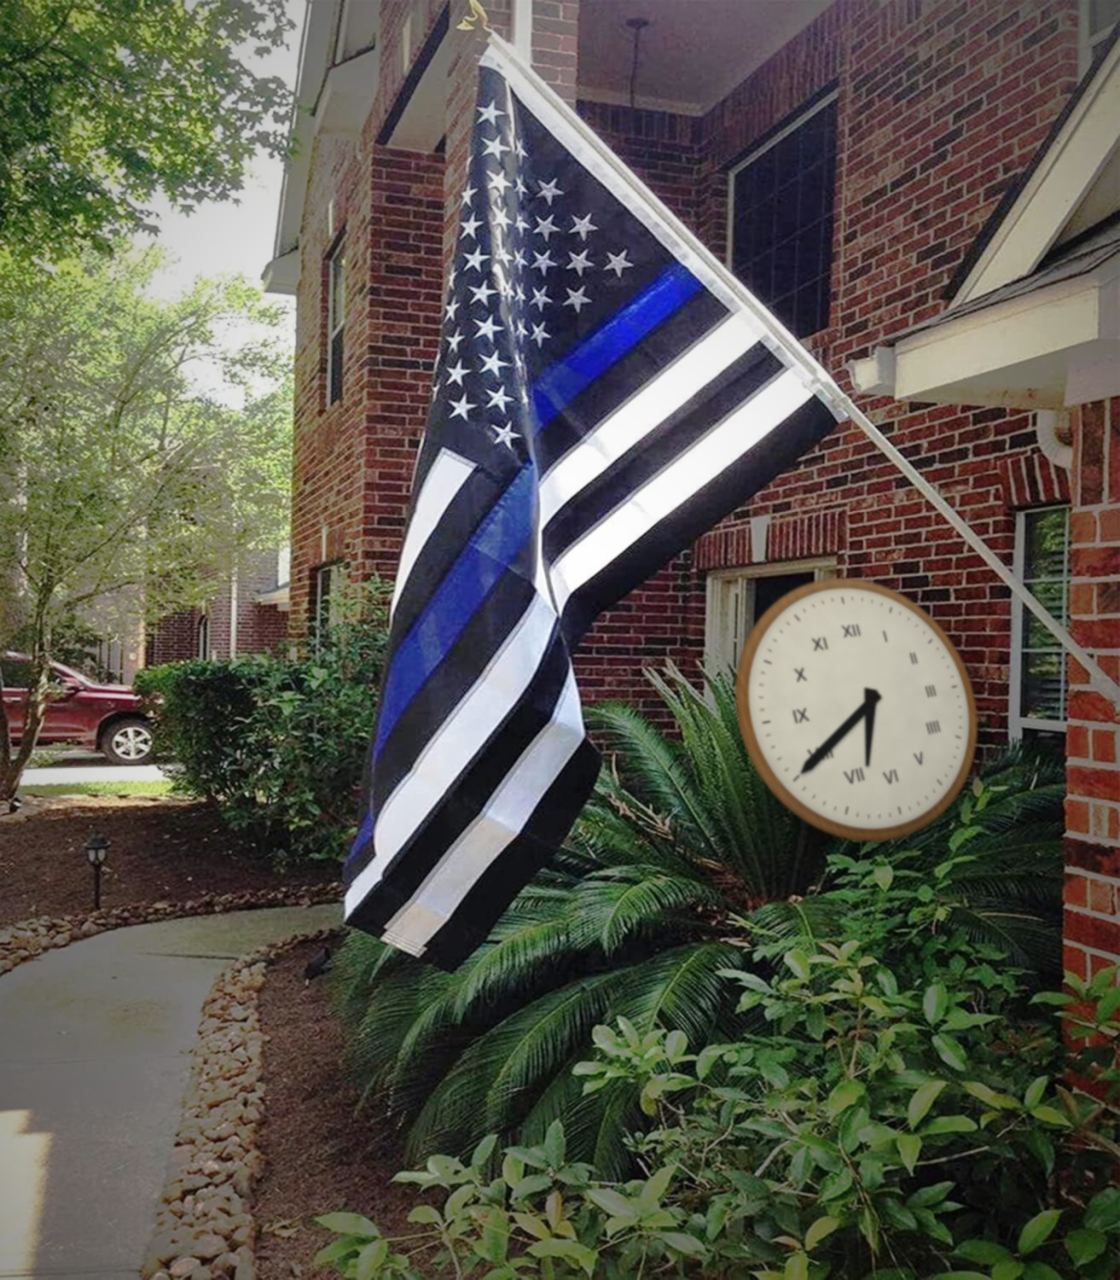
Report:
**6:40**
